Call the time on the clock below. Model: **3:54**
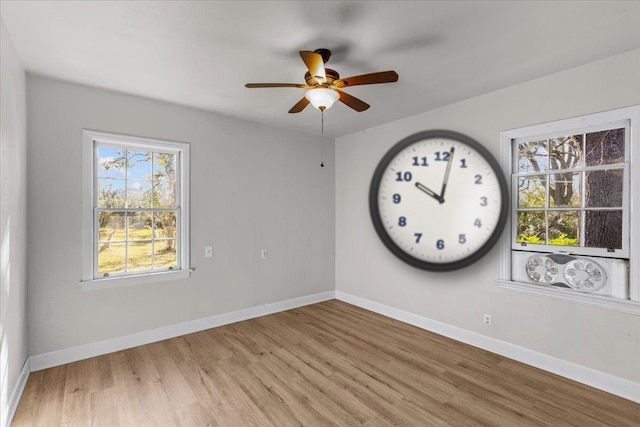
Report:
**10:02**
